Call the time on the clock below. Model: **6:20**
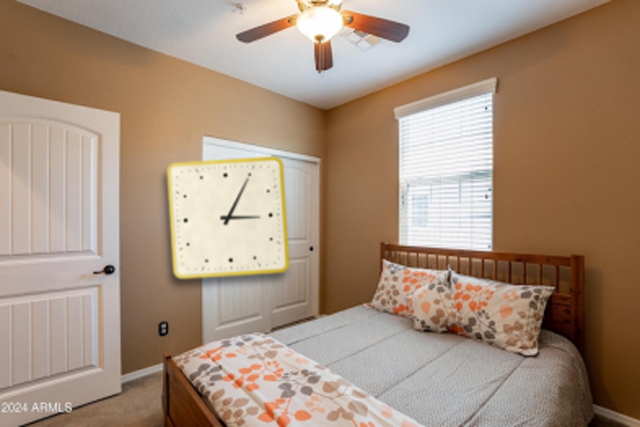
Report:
**3:05**
